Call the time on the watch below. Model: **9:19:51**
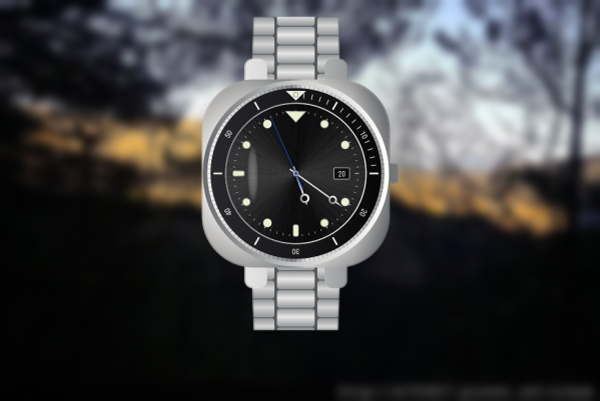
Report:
**5:20:56**
